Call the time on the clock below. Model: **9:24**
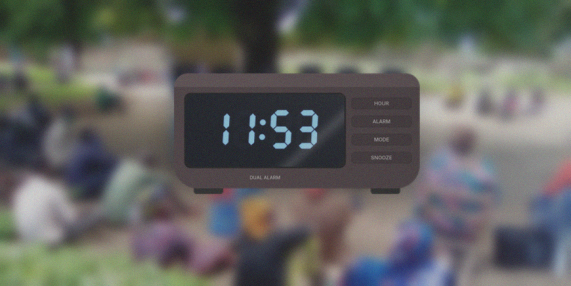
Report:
**11:53**
